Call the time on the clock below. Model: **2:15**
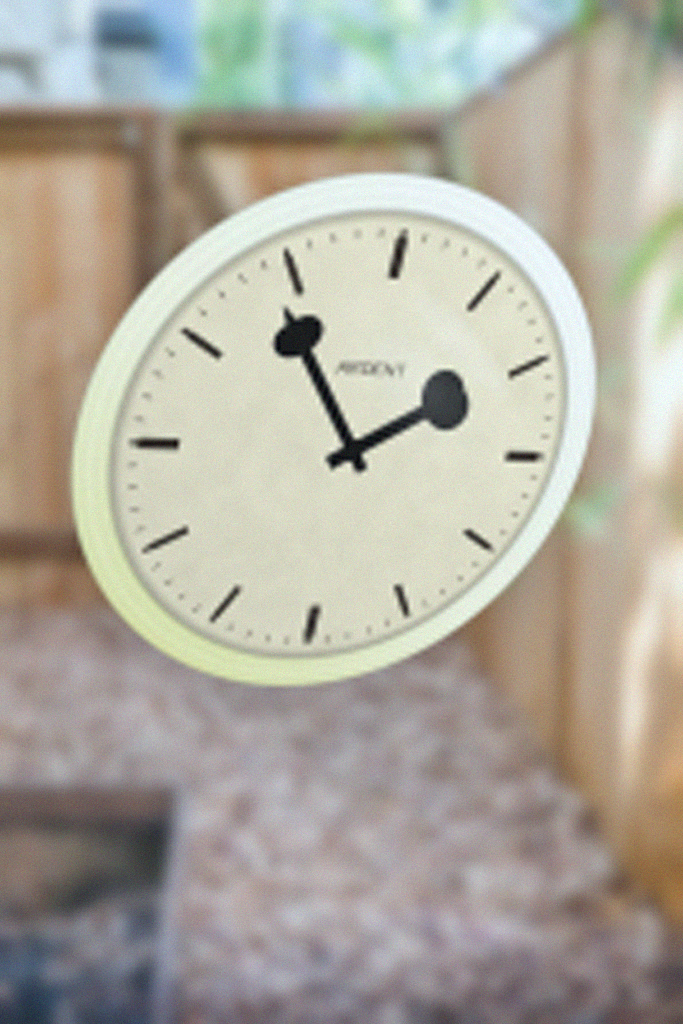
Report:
**1:54**
